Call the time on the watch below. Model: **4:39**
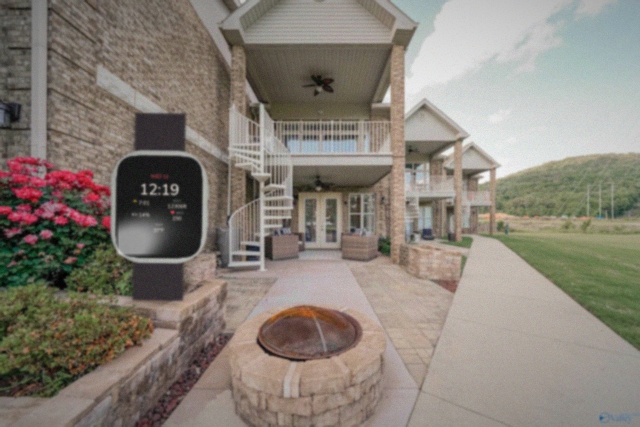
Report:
**12:19**
